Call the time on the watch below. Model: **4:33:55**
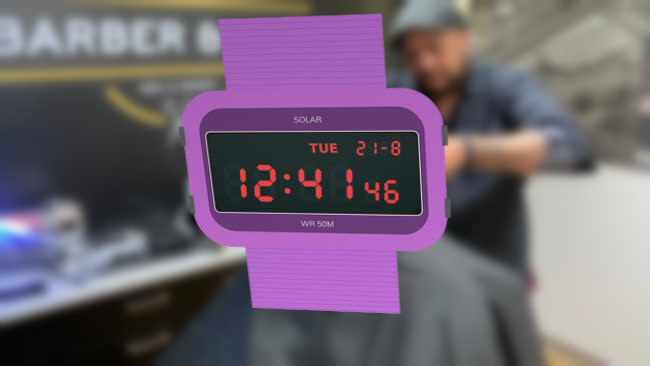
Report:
**12:41:46**
